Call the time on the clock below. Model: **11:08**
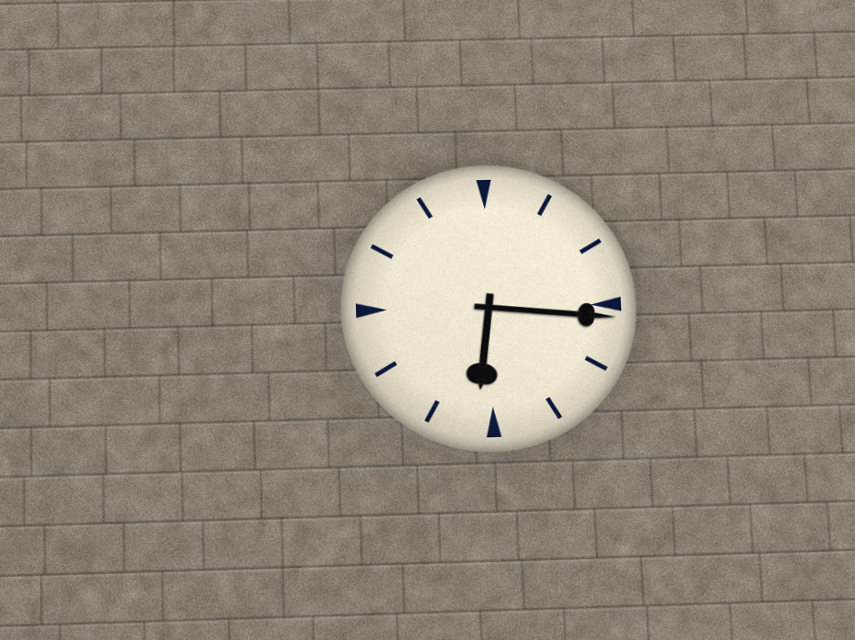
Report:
**6:16**
